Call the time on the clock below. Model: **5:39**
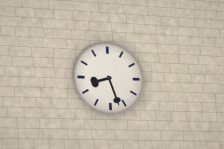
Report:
**8:27**
